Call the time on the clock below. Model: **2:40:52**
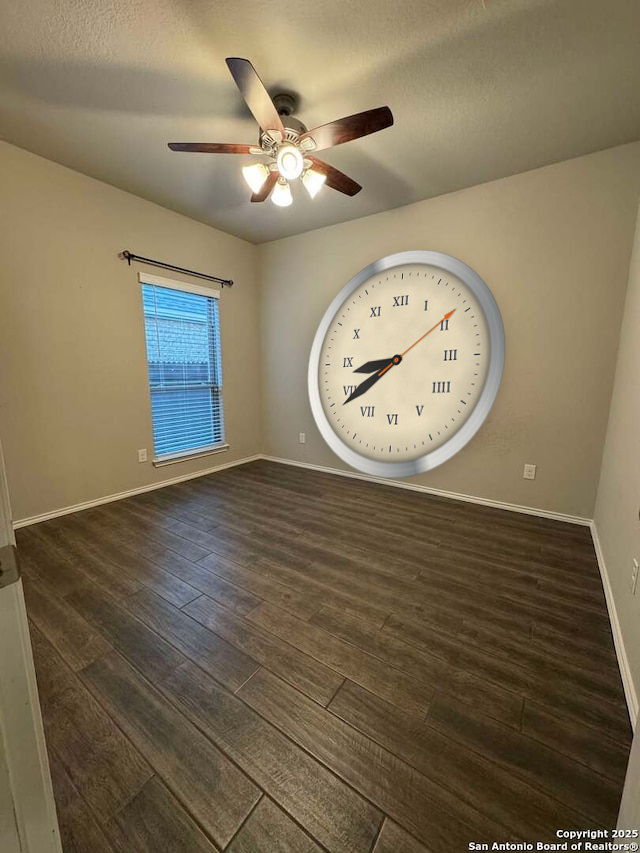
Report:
**8:39:09**
